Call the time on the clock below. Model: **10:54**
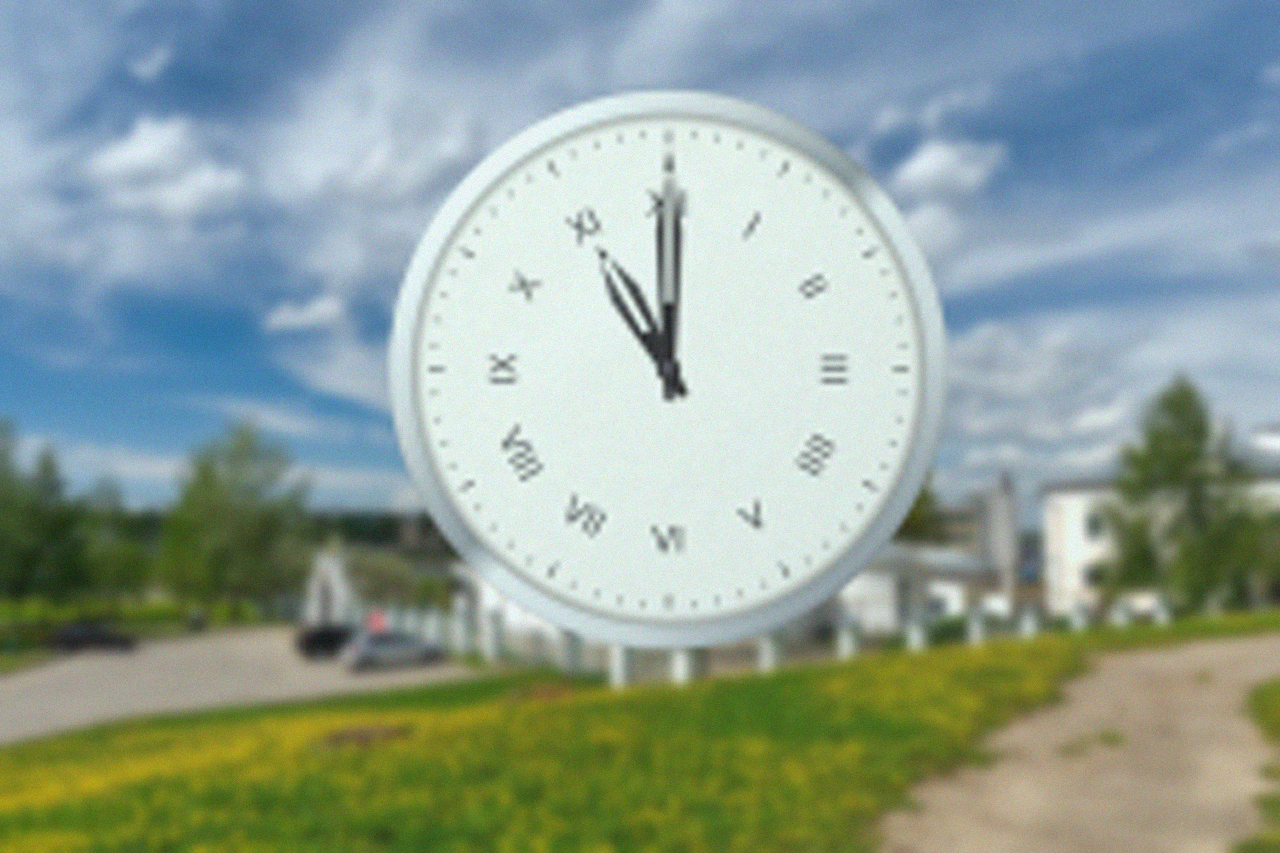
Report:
**11:00**
